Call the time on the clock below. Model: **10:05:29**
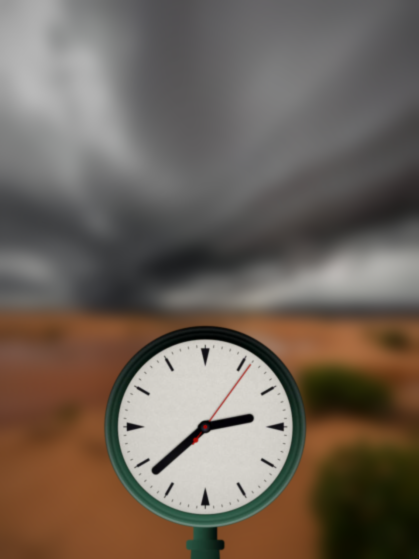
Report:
**2:38:06**
